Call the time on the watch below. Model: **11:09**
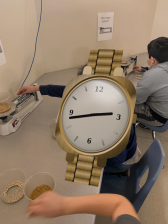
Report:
**2:43**
